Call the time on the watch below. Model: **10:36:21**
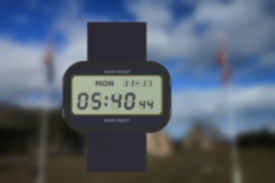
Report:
**5:40:44**
